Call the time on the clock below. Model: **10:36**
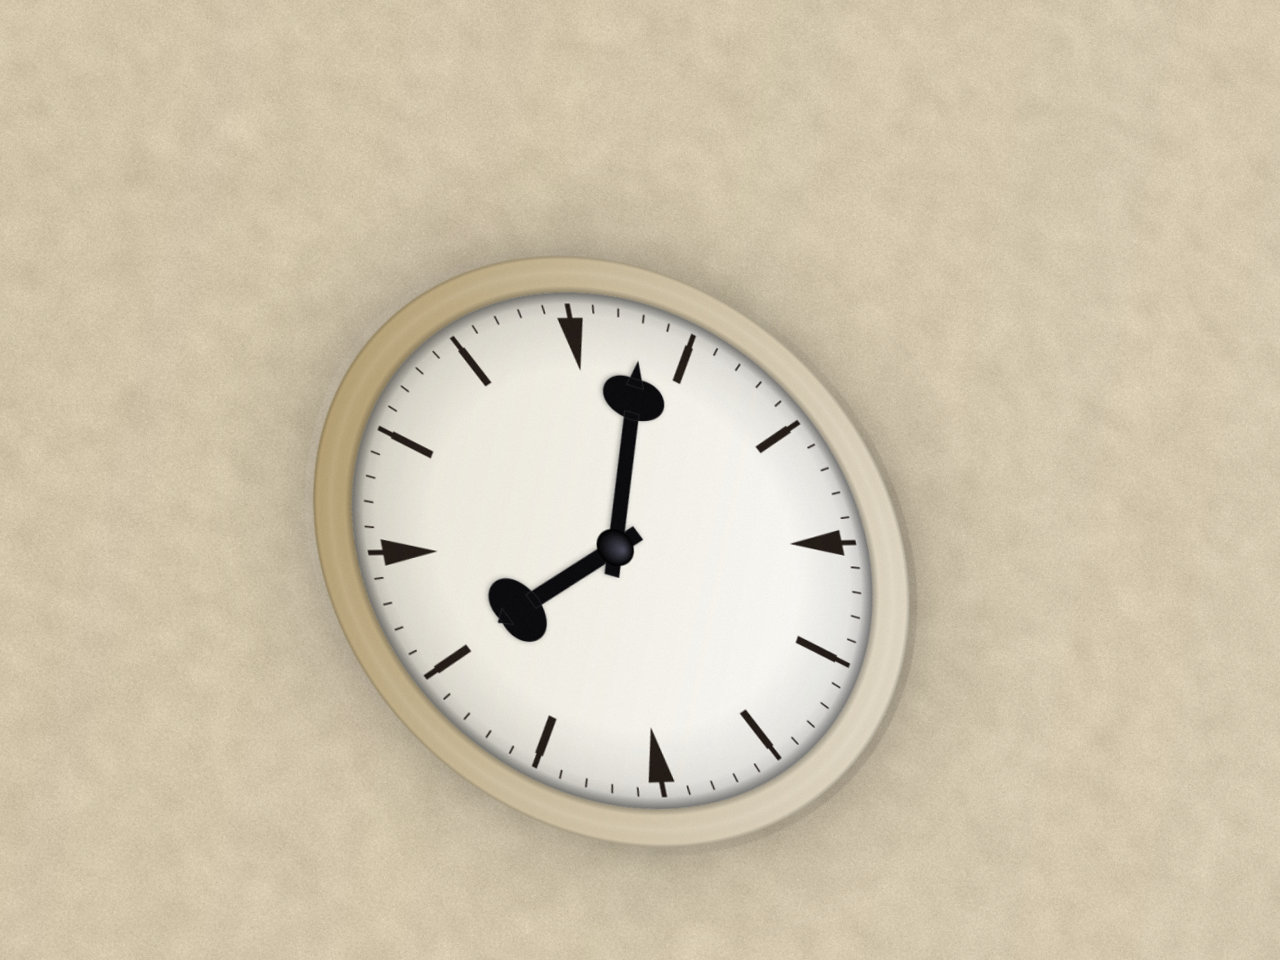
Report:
**8:03**
